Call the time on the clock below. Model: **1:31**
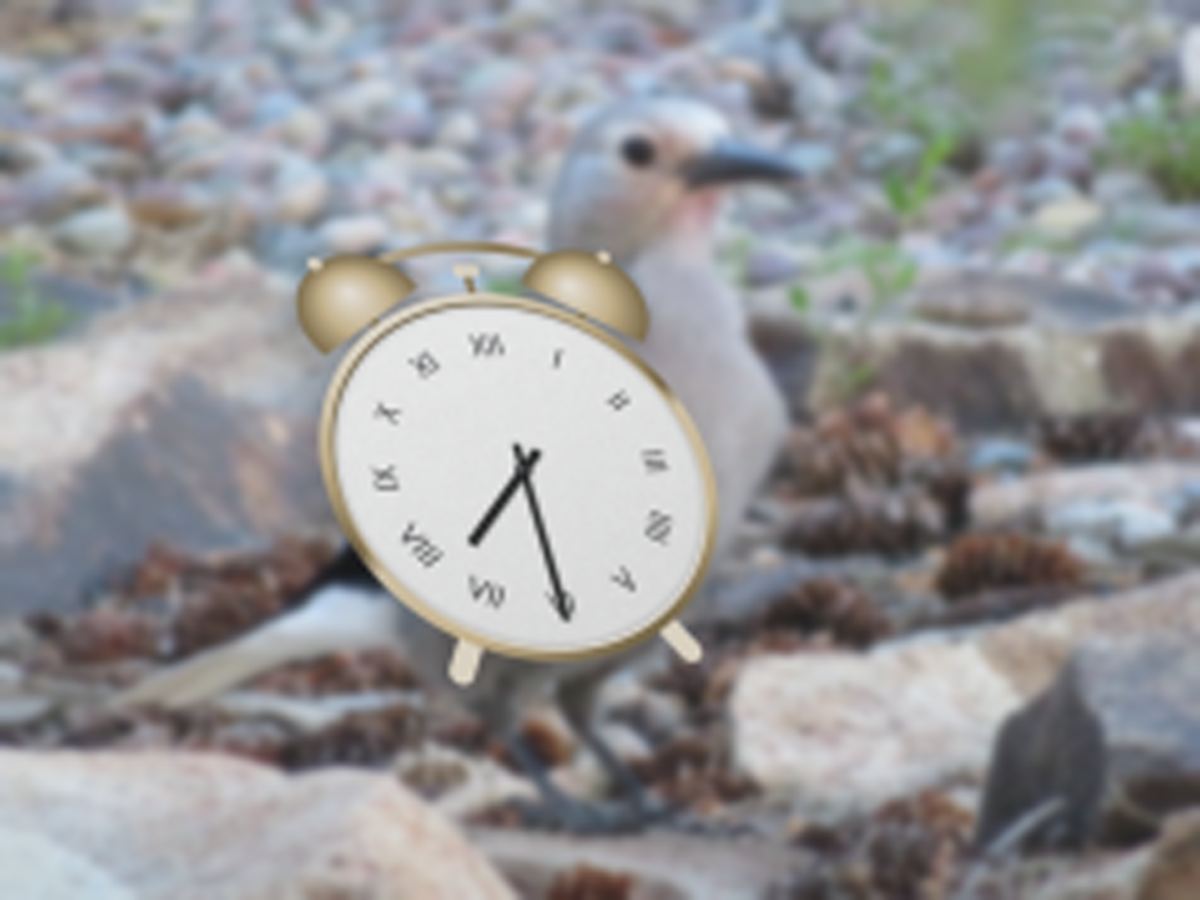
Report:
**7:30**
